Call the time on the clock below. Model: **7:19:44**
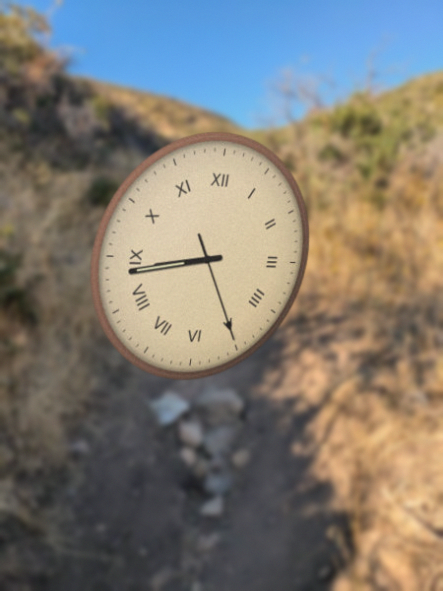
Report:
**8:43:25**
